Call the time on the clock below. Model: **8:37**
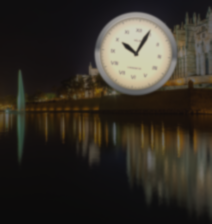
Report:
**10:04**
